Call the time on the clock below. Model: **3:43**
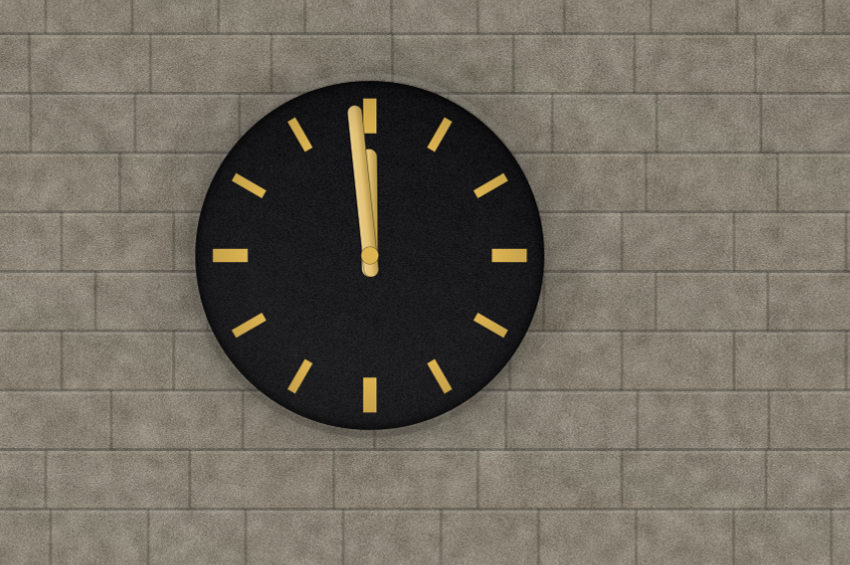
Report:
**11:59**
